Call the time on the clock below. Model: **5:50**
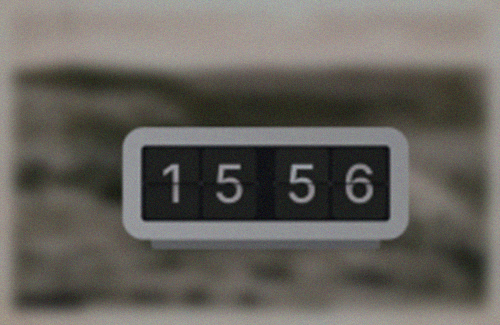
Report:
**15:56**
